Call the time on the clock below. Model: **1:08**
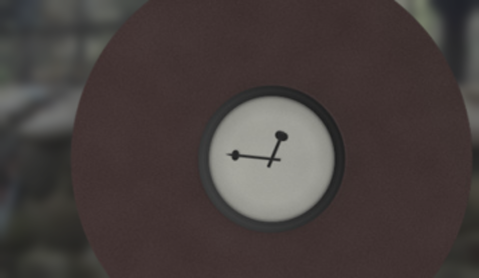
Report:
**12:46**
